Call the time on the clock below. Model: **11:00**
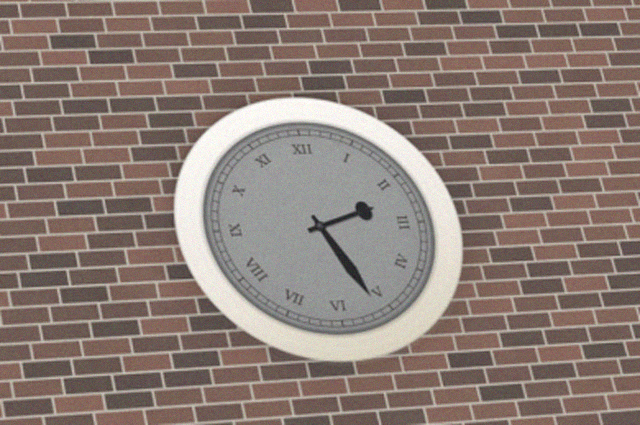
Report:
**2:26**
